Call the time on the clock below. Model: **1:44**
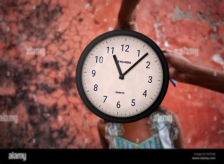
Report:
**11:07**
